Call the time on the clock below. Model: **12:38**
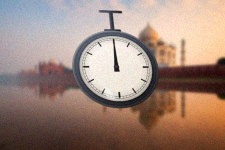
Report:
**12:00**
